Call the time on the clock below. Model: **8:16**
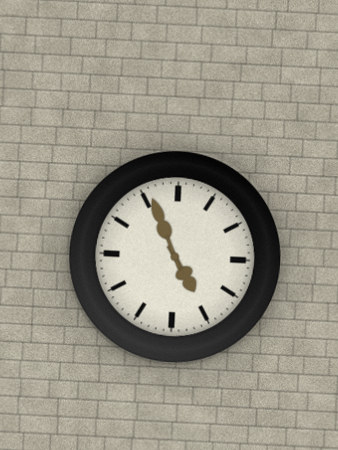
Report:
**4:56**
